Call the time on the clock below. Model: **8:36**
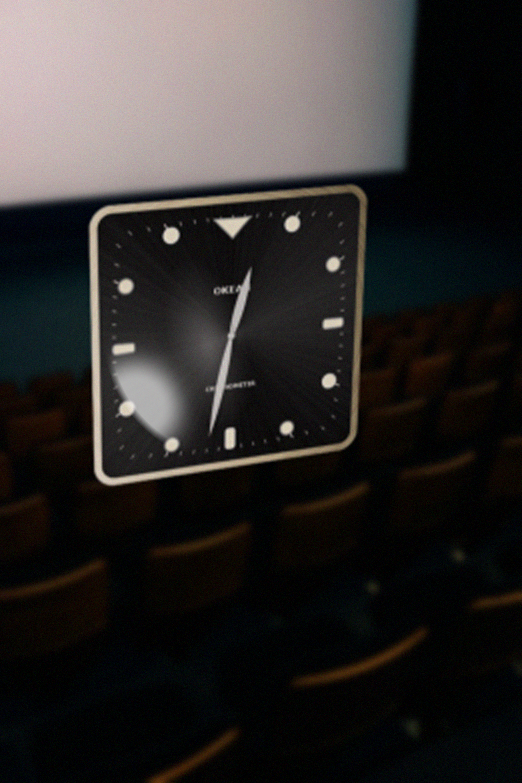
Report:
**12:32**
